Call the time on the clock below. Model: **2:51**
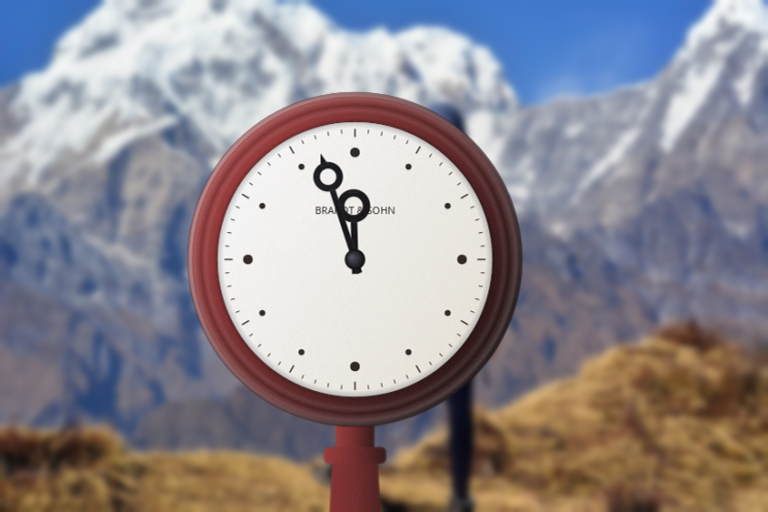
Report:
**11:57**
